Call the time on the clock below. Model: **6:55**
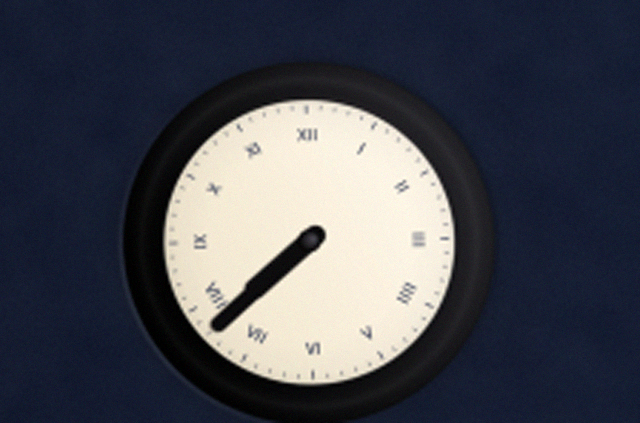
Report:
**7:38**
